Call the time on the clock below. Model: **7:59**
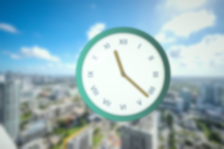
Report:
**11:22**
